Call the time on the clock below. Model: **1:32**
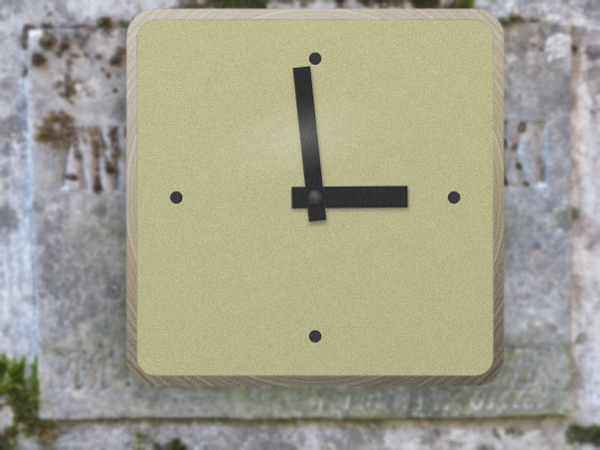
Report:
**2:59**
